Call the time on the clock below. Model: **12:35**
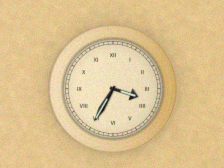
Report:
**3:35**
